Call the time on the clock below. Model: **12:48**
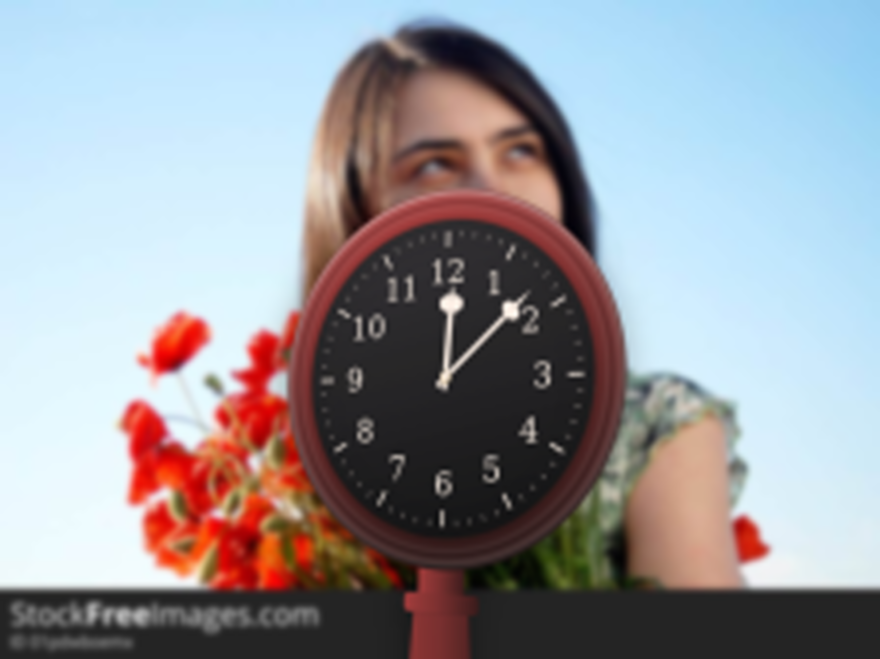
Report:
**12:08**
